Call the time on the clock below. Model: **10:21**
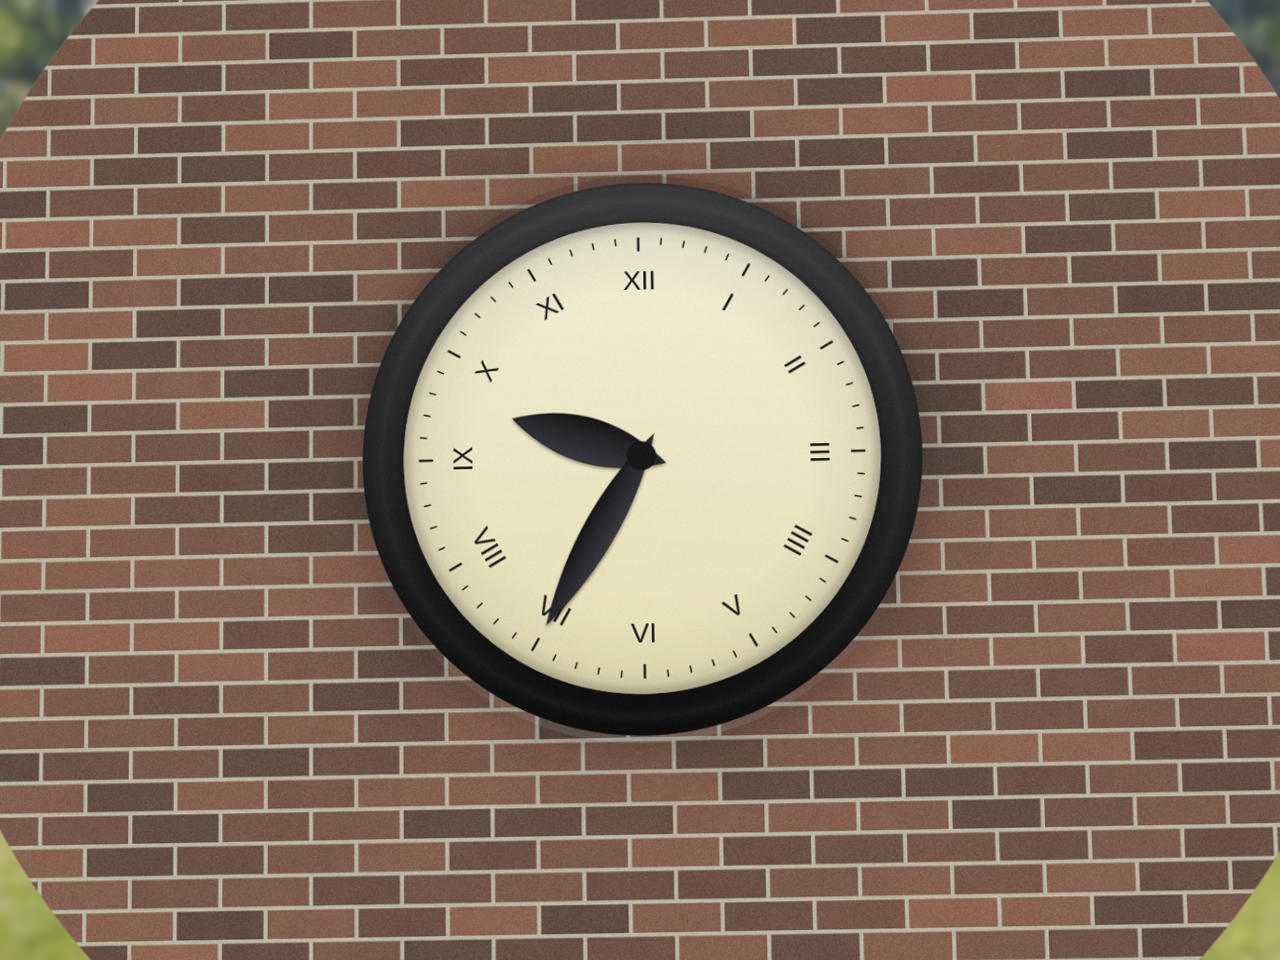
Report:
**9:35**
